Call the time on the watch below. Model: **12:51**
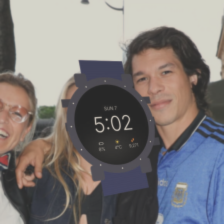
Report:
**5:02**
